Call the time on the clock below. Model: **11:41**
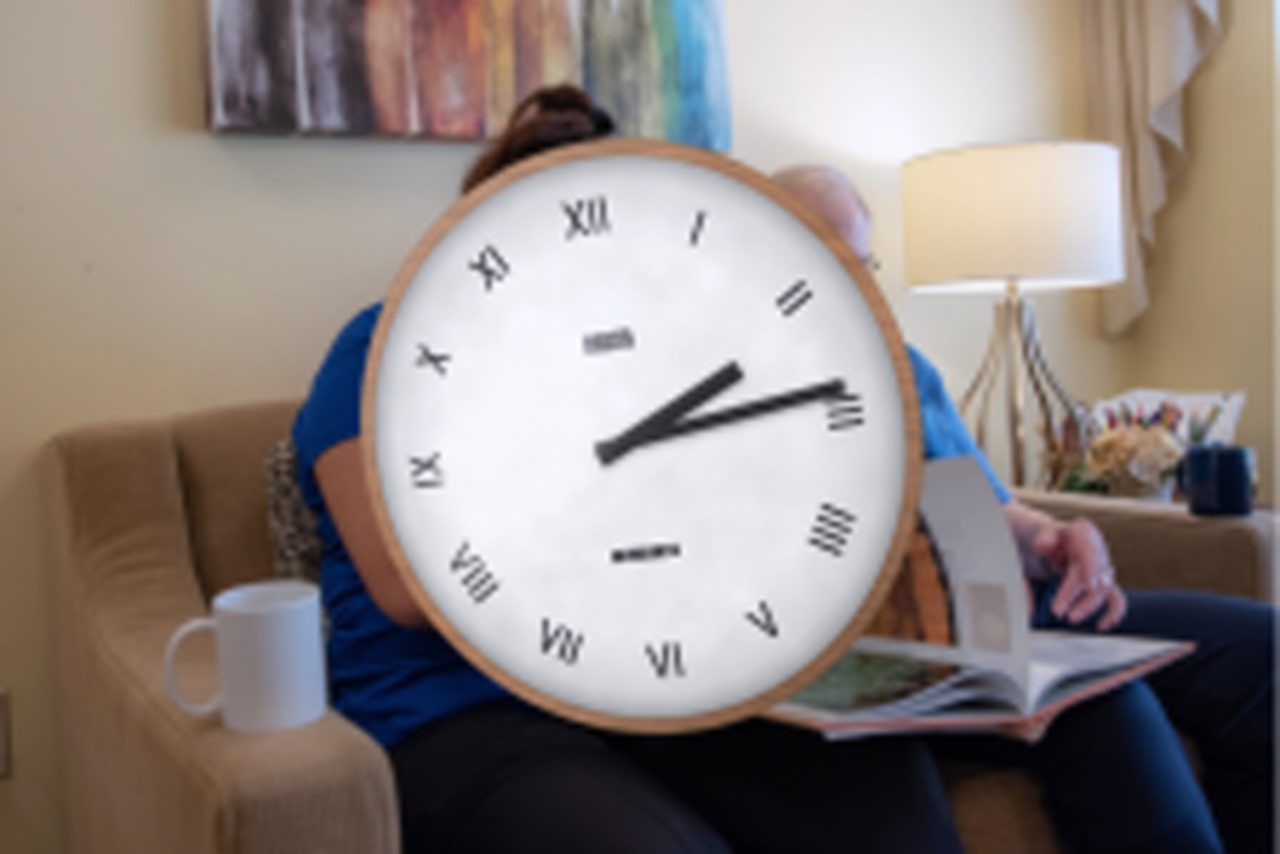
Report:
**2:14**
